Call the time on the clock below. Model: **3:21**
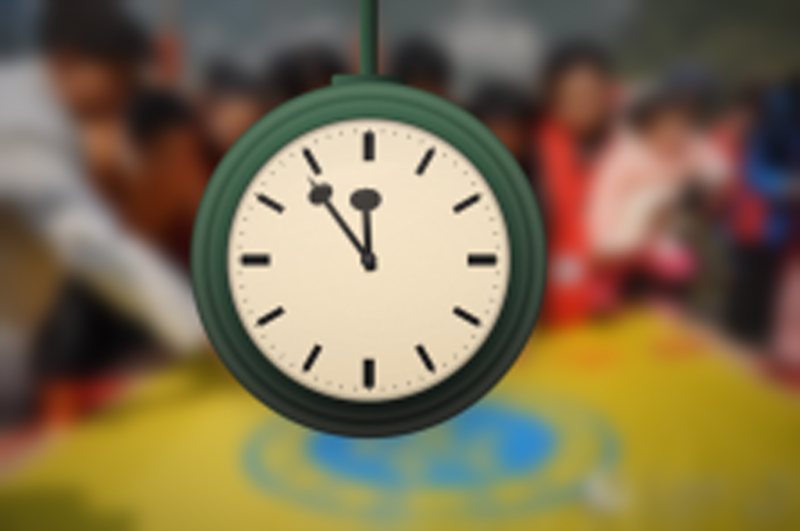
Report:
**11:54**
